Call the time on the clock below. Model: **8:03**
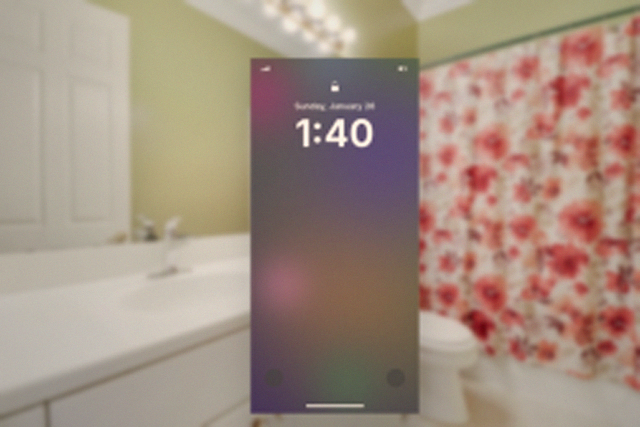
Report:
**1:40**
